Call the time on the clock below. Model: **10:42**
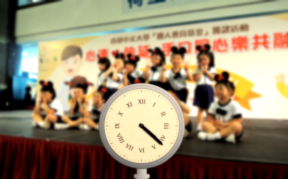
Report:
**4:22**
